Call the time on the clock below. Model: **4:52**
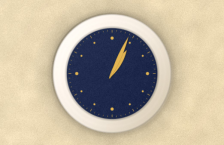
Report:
**1:04**
